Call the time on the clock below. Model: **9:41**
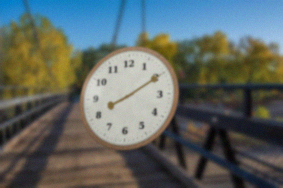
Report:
**8:10**
